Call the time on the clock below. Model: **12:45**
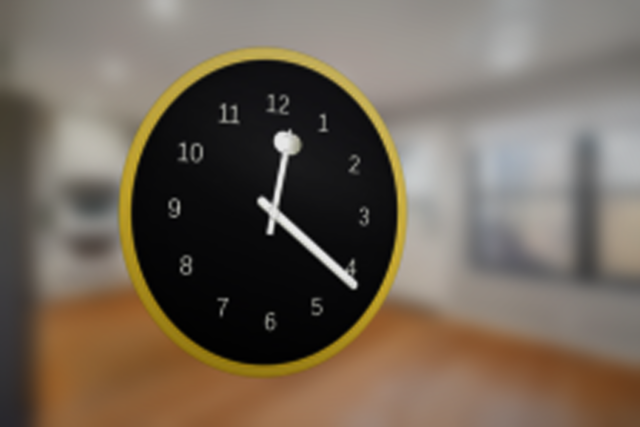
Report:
**12:21**
